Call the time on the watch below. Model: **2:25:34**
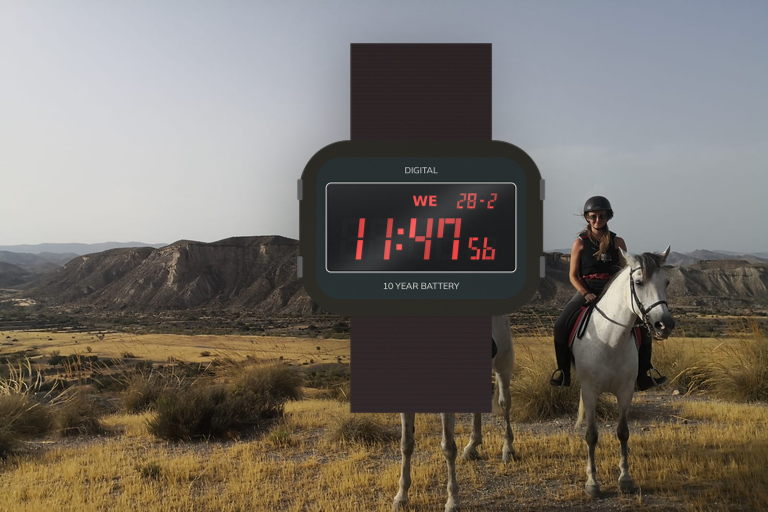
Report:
**11:47:56**
